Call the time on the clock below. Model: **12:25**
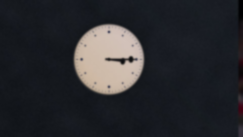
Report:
**3:15**
